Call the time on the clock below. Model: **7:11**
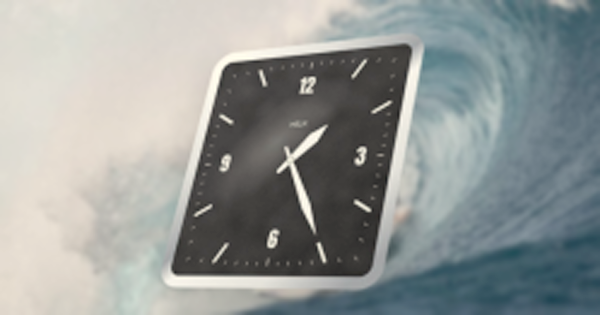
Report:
**1:25**
